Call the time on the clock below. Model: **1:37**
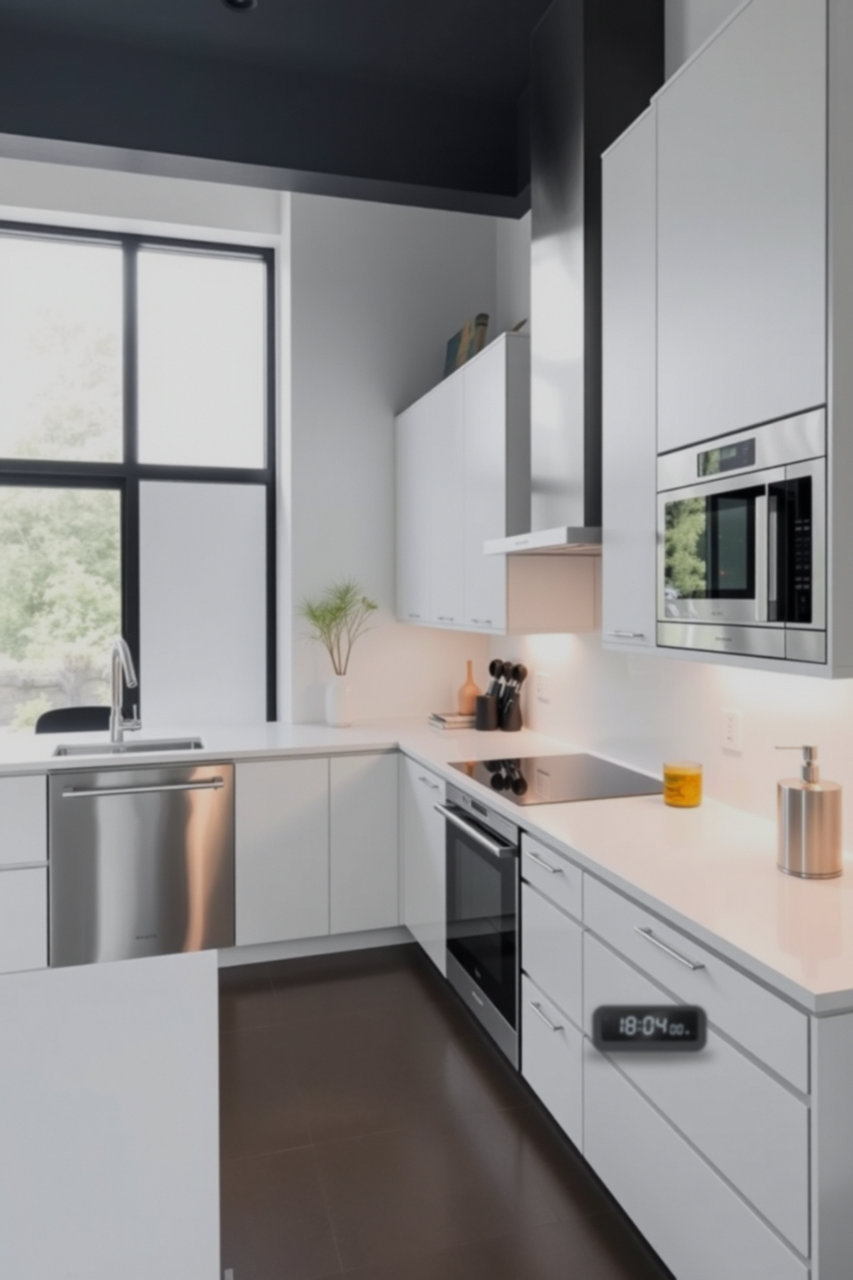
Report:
**18:04**
